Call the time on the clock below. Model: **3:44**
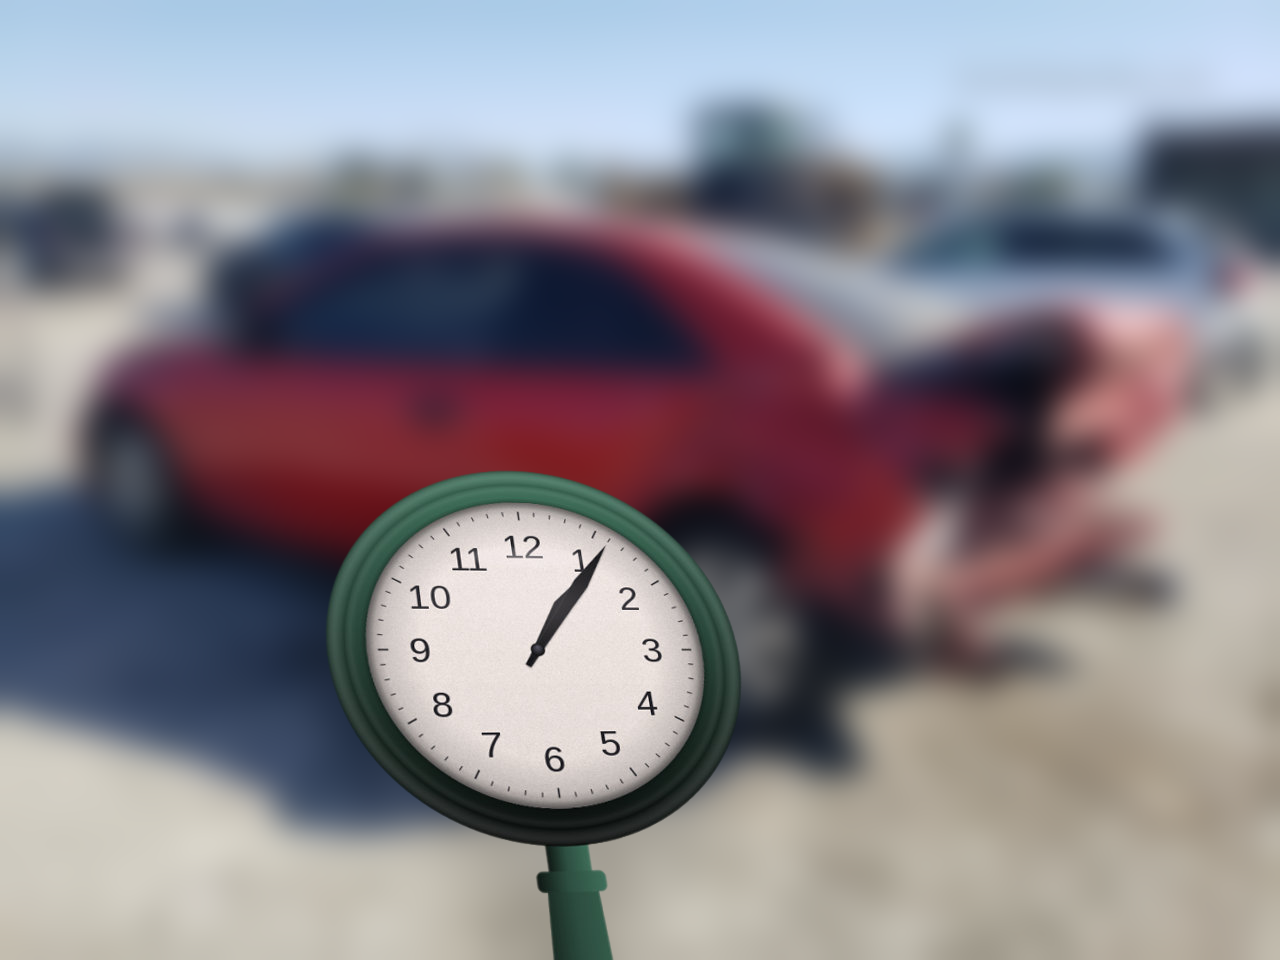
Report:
**1:06**
